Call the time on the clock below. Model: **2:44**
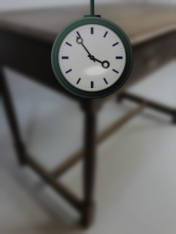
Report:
**3:54**
